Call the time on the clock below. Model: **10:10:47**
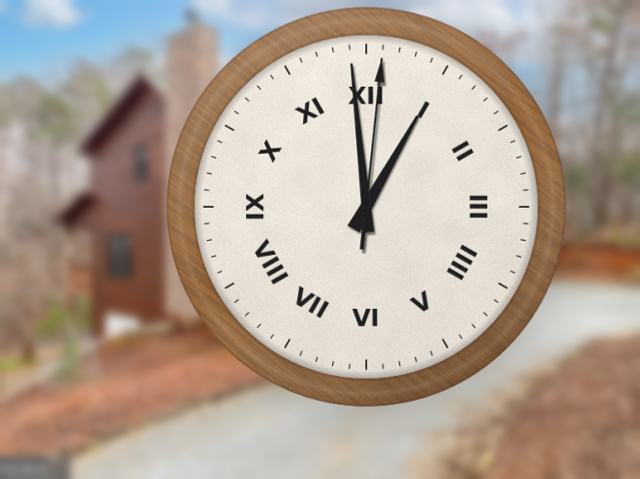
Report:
**12:59:01**
